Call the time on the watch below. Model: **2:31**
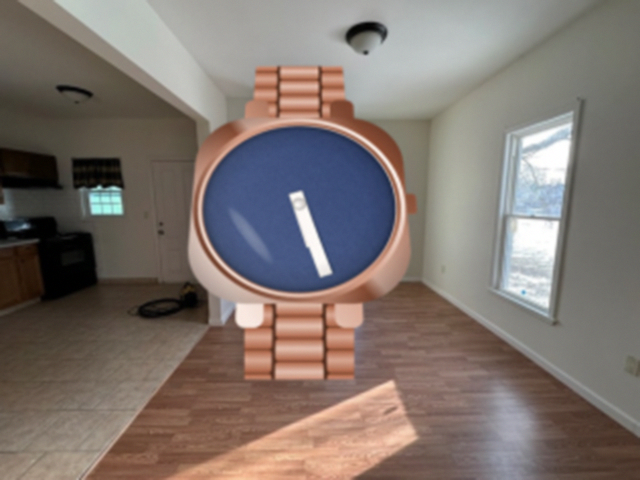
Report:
**5:27**
